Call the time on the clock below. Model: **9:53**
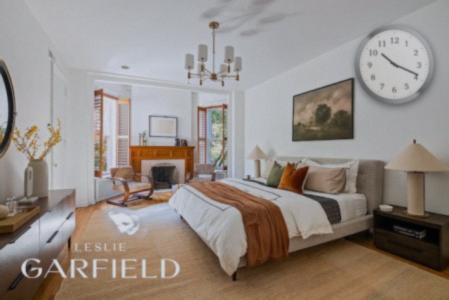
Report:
**10:19**
